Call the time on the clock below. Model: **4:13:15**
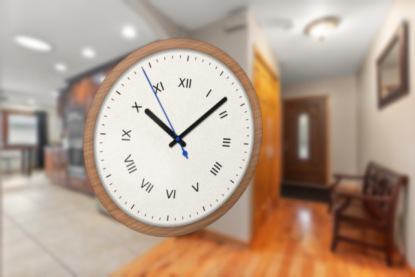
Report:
**10:07:54**
